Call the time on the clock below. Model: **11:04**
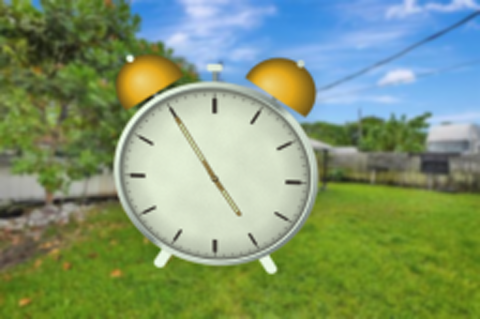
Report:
**4:55**
